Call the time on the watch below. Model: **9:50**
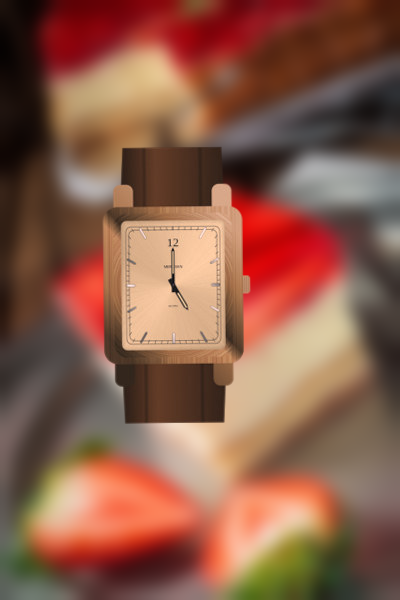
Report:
**5:00**
